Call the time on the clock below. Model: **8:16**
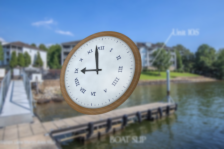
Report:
**8:58**
